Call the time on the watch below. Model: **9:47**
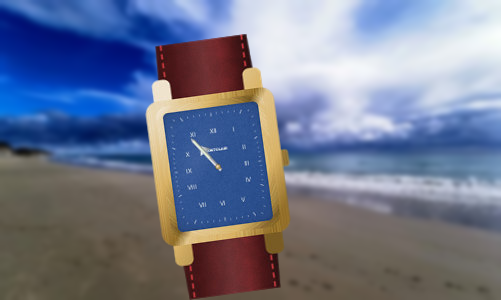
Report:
**10:54**
